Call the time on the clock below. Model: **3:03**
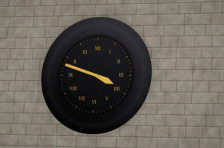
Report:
**3:48**
